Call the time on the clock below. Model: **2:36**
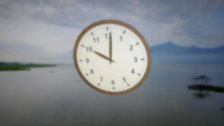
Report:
**10:01**
